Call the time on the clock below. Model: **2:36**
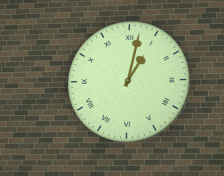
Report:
**1:02**
